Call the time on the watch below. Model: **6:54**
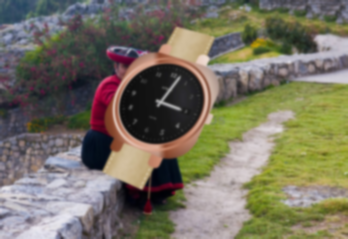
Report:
**3:02**
